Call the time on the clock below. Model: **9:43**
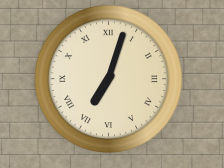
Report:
**7:03**
